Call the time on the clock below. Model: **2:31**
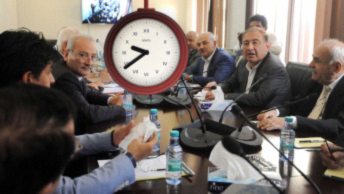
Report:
**9:39**
